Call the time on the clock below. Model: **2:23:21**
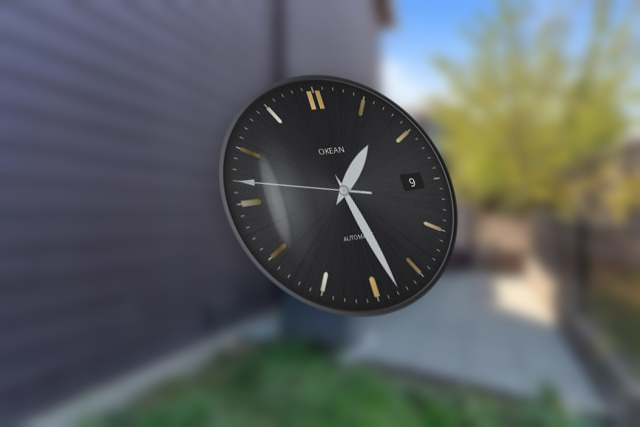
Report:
**1:27:47**
